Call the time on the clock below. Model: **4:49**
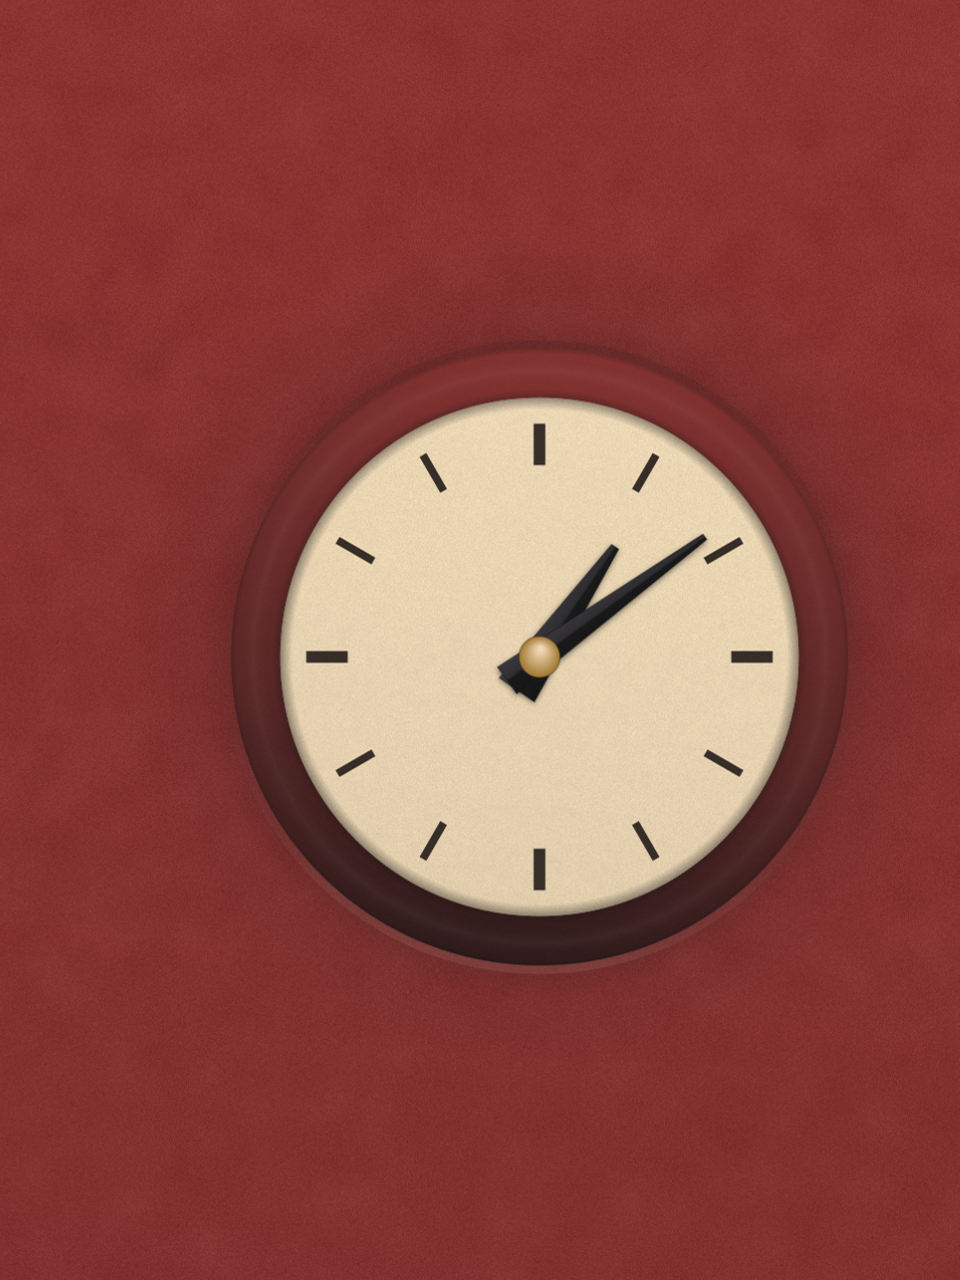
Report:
**1:09**
